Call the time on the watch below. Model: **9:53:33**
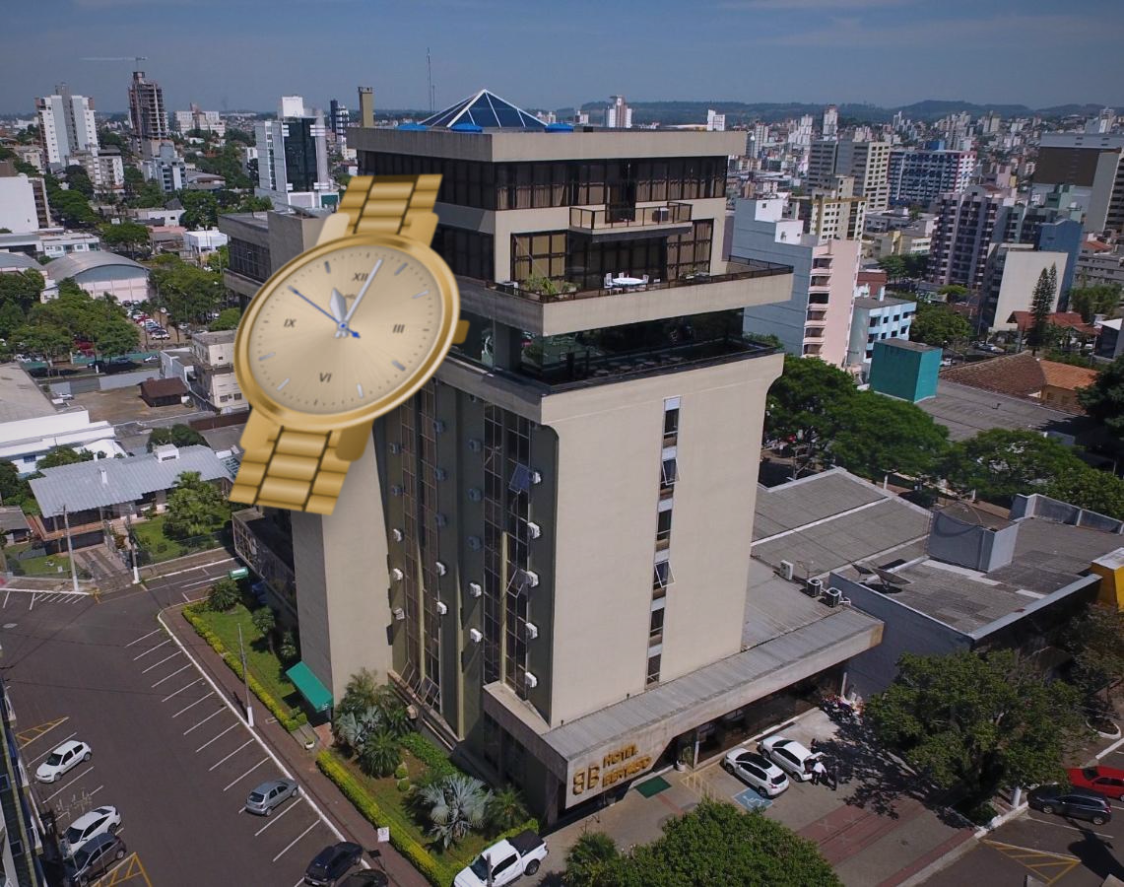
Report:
**11:01:50**
